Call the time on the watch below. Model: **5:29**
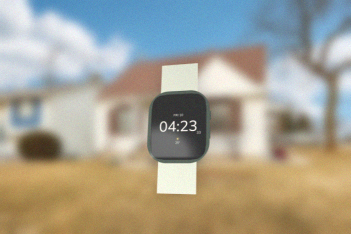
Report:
**4:23**
